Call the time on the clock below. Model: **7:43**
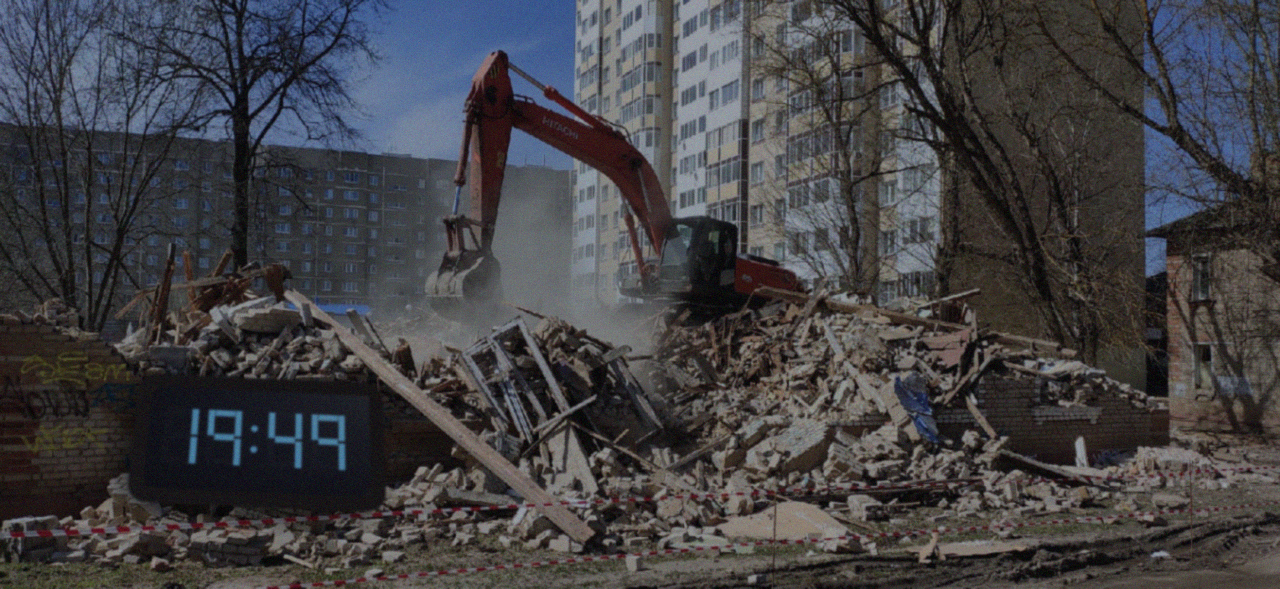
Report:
**19:49**
